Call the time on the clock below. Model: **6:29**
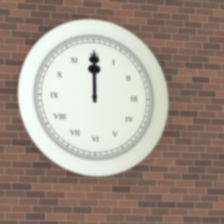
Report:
**12:00**
